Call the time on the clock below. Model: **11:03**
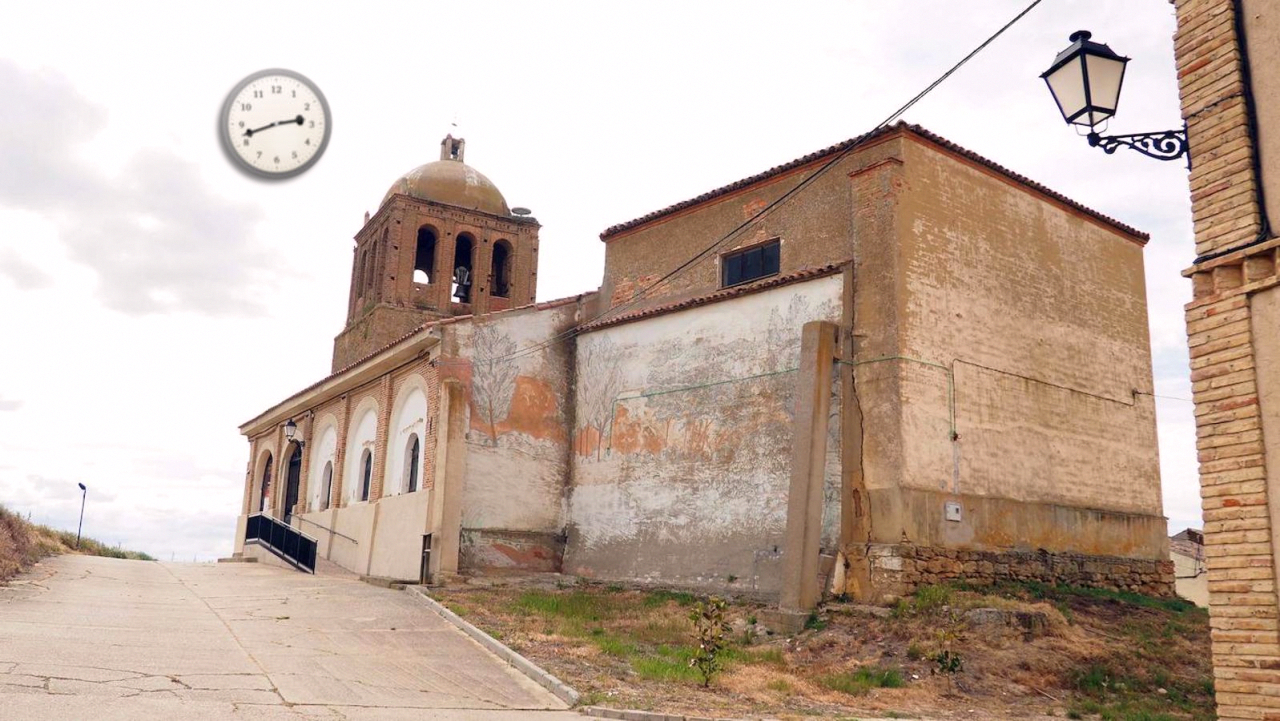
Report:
**2:42**
